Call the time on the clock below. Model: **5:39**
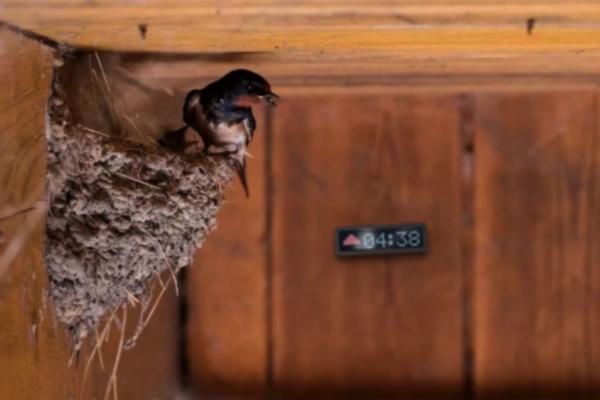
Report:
**4:38**
